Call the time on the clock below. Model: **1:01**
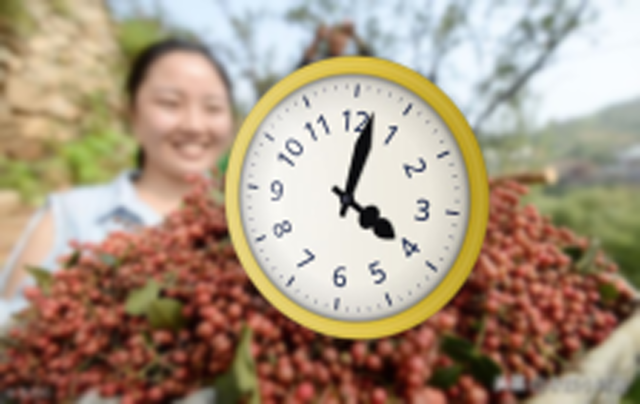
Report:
**4:02**
